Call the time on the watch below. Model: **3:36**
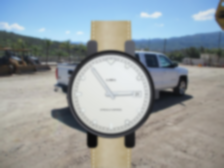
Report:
**2:54**
